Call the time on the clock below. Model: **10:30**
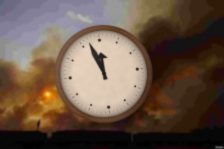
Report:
**11:57**
